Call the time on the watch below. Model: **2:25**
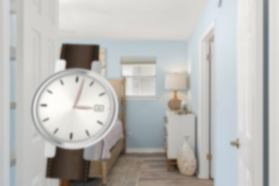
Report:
**3:02**
